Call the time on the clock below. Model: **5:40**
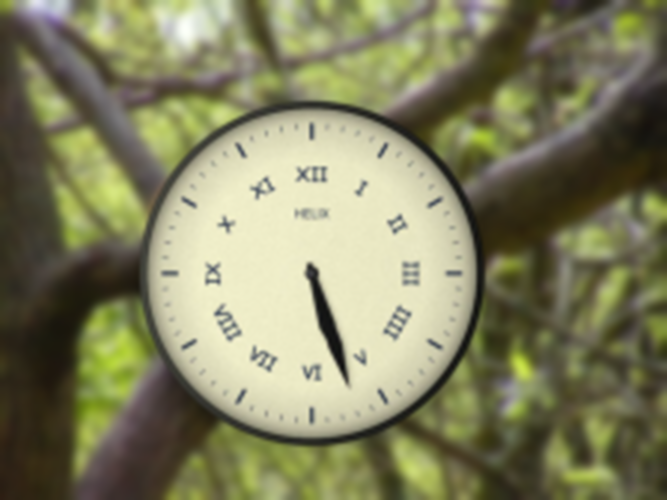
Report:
**5:27**
